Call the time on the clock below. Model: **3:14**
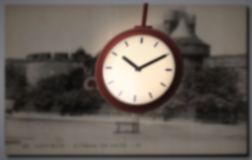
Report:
**10:10**
